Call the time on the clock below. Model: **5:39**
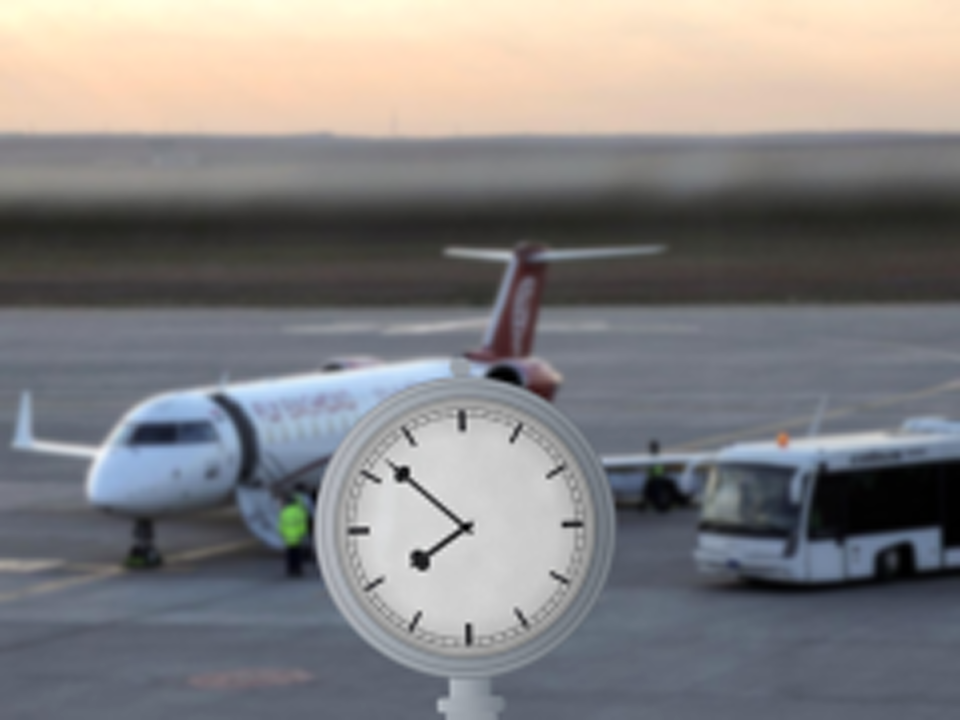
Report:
**7:52**
